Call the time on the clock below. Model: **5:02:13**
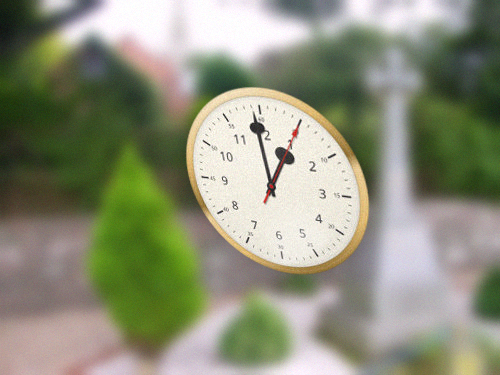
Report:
**12:59:05**
